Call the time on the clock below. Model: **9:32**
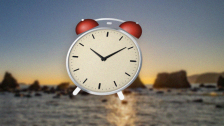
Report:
**10:09**
